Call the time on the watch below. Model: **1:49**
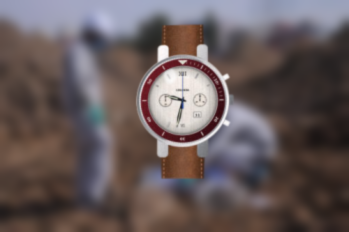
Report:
**9:32**
